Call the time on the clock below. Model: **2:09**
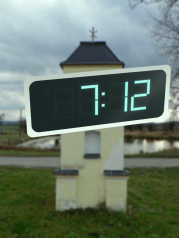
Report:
**7:12**
